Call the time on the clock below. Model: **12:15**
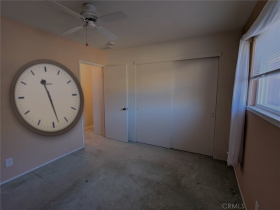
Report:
**11:28**
